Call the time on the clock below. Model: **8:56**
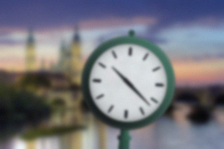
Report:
**10:22**
